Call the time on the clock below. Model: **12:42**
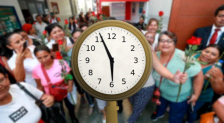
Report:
**5:56**
